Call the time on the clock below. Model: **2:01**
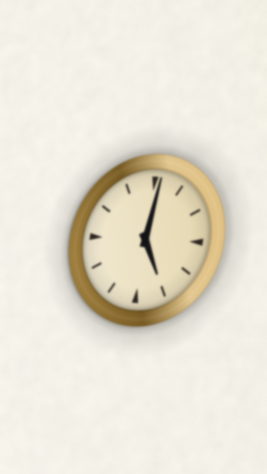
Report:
**5:01**
